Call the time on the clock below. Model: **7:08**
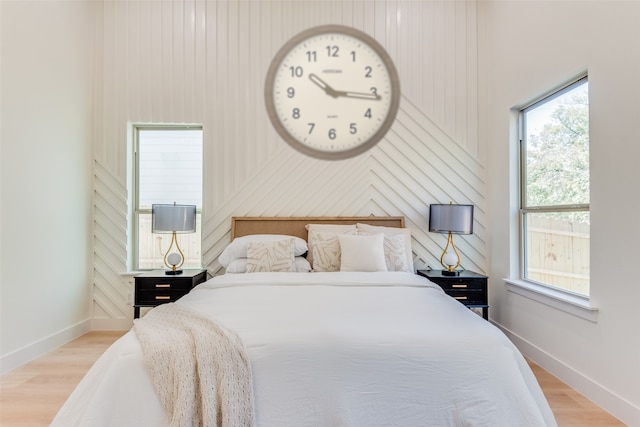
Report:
**10:16**
